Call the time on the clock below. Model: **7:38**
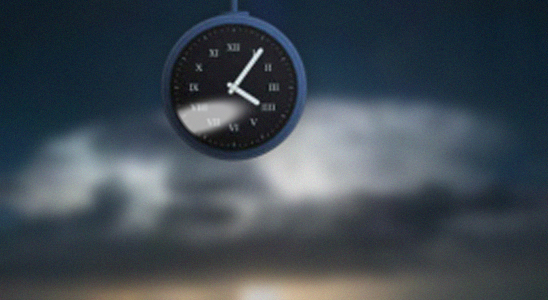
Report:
**4:06**
